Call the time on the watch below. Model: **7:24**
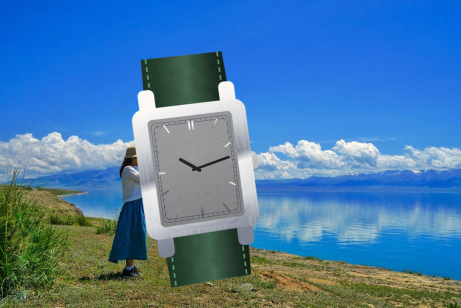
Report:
**10:13**
